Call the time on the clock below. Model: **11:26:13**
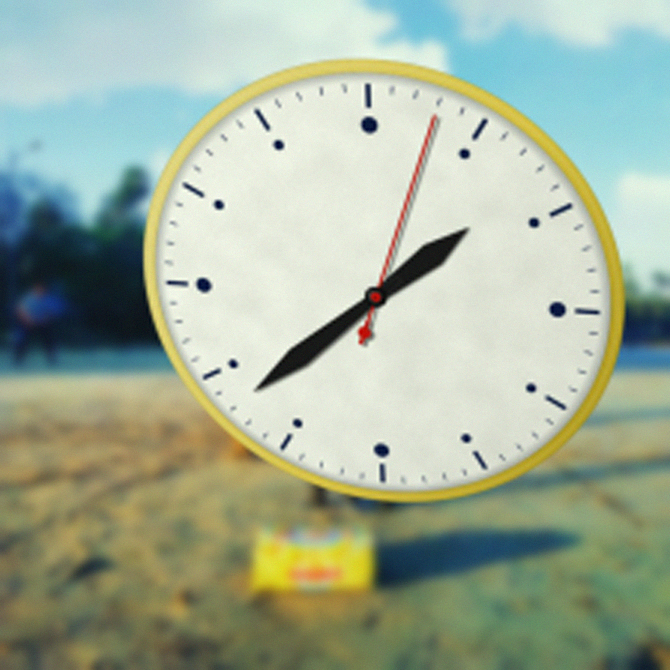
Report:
**1:38:03**
